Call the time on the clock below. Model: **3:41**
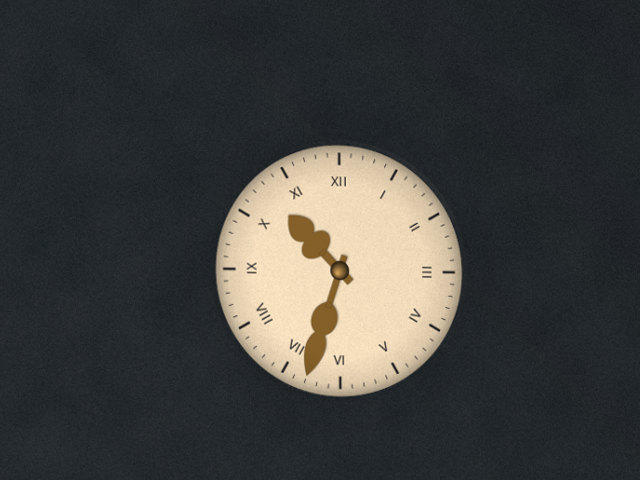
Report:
**10:33**
